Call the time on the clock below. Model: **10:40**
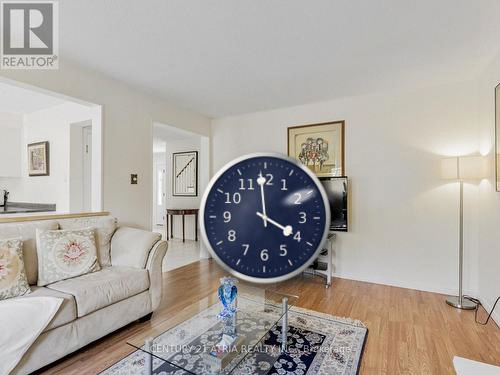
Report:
**3:59**
